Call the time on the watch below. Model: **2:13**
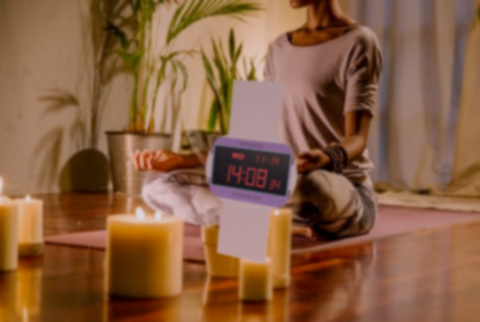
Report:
**14:08**
